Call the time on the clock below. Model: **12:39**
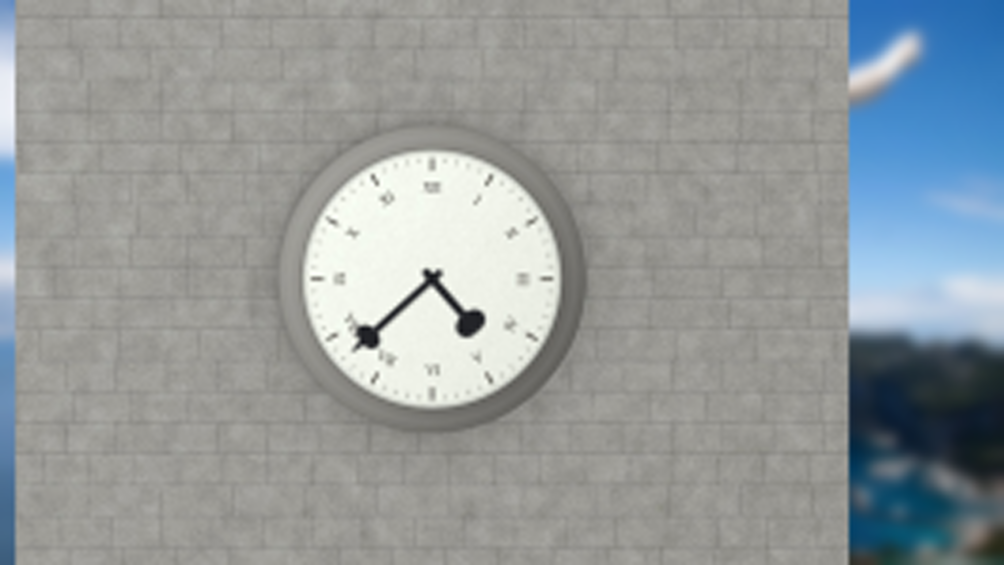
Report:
**4:38**
